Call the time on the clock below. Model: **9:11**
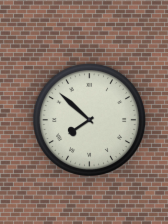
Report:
**7:52**
